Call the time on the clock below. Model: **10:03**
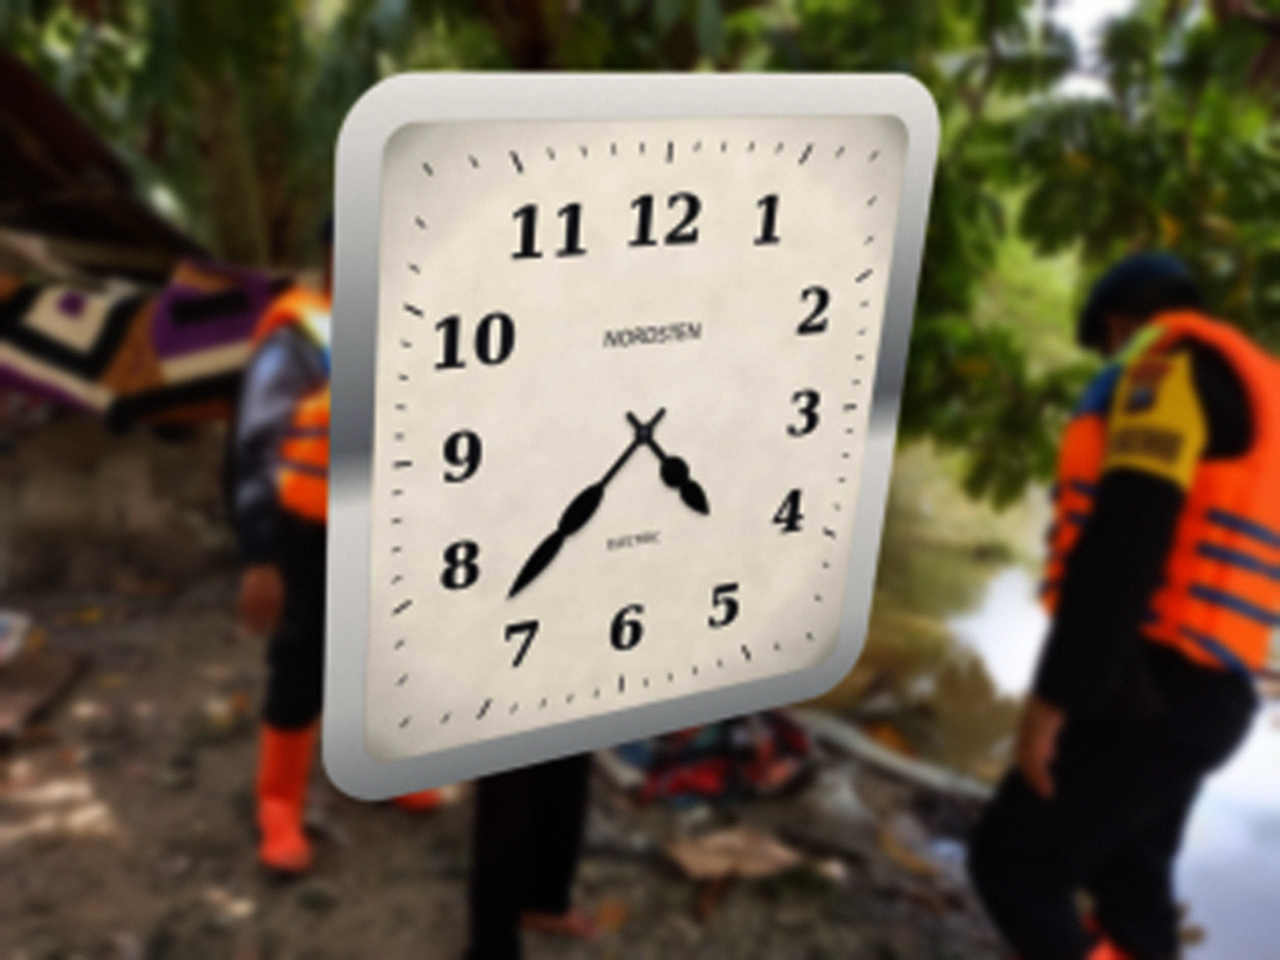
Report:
**4:37**
